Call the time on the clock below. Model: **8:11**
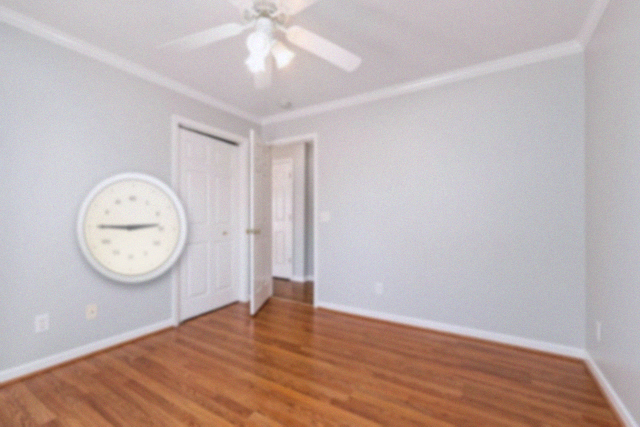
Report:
**2:45**
